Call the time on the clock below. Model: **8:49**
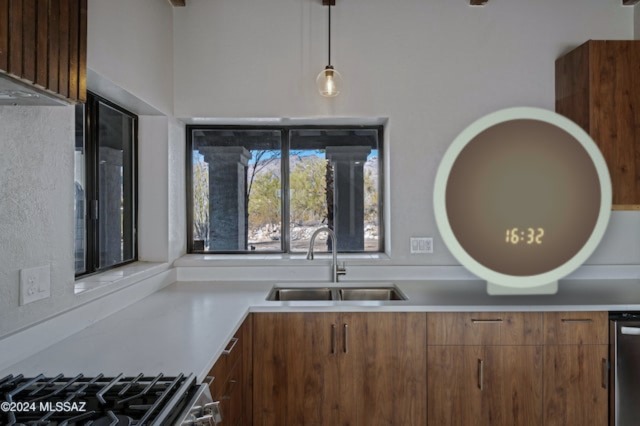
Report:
**16:32**
